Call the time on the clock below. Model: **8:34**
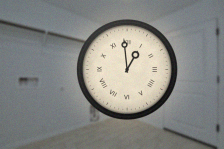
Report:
**12:59**
